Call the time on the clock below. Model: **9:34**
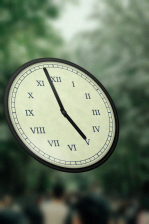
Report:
**4:58**
